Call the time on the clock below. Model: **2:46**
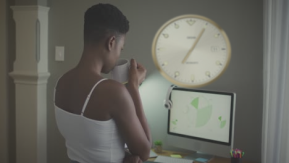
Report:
**7:05**
